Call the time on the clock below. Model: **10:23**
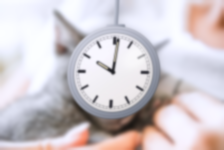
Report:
**10:01**
